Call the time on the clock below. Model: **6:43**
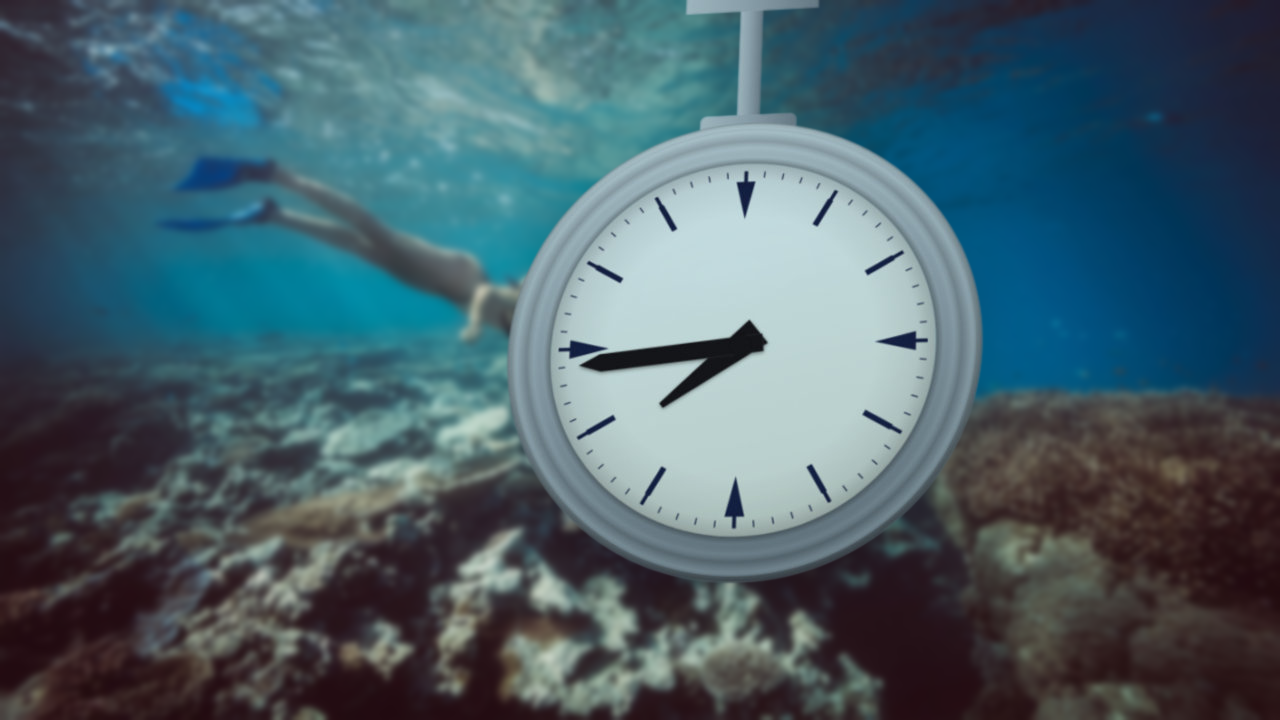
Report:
**7:44**
